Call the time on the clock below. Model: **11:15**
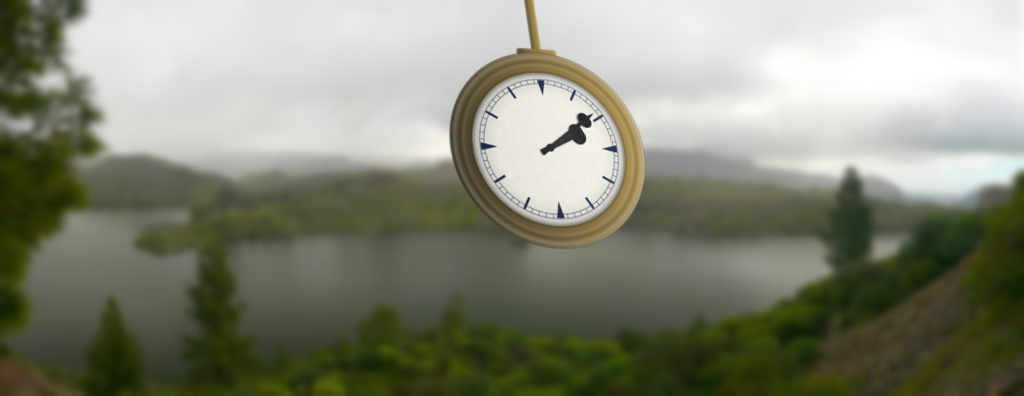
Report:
**2:09**
